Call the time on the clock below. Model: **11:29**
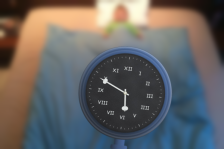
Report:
**5:49**
